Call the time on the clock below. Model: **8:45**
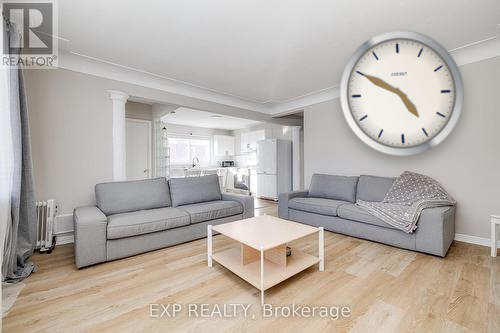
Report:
**4:50**
